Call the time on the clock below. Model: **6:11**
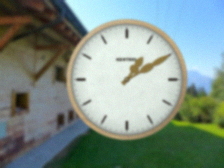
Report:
**1:10**
